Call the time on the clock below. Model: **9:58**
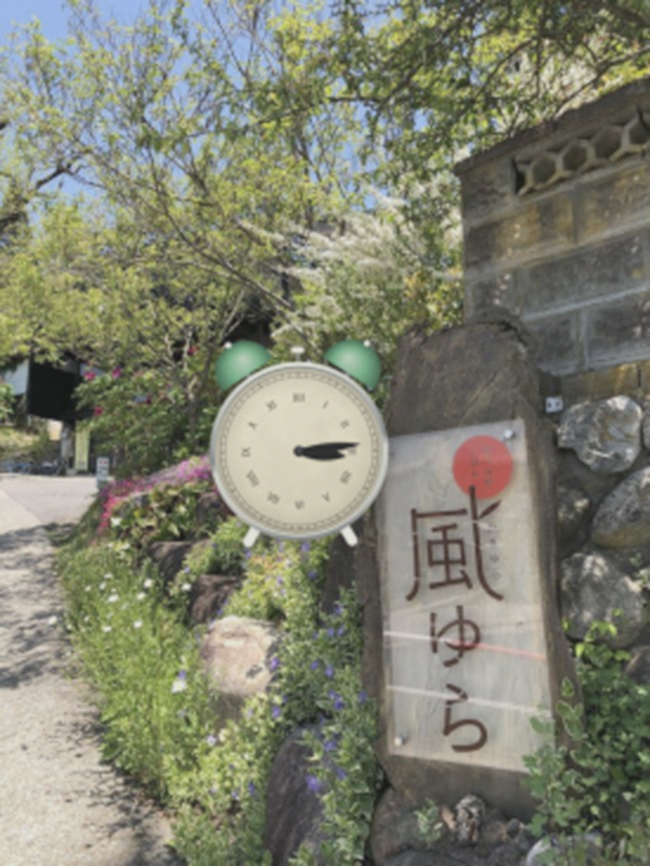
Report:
**3:14**
